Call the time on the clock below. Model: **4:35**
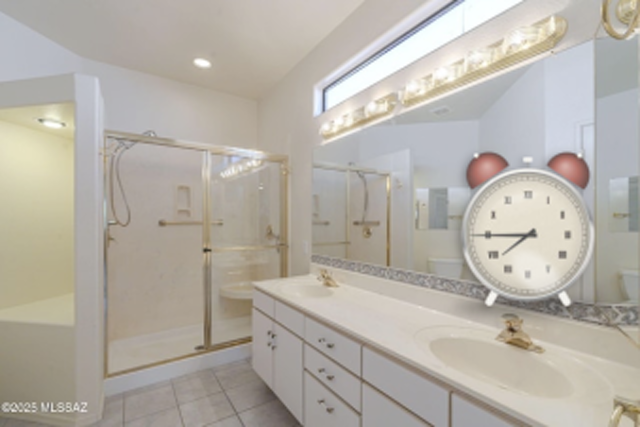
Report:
**7:45**
